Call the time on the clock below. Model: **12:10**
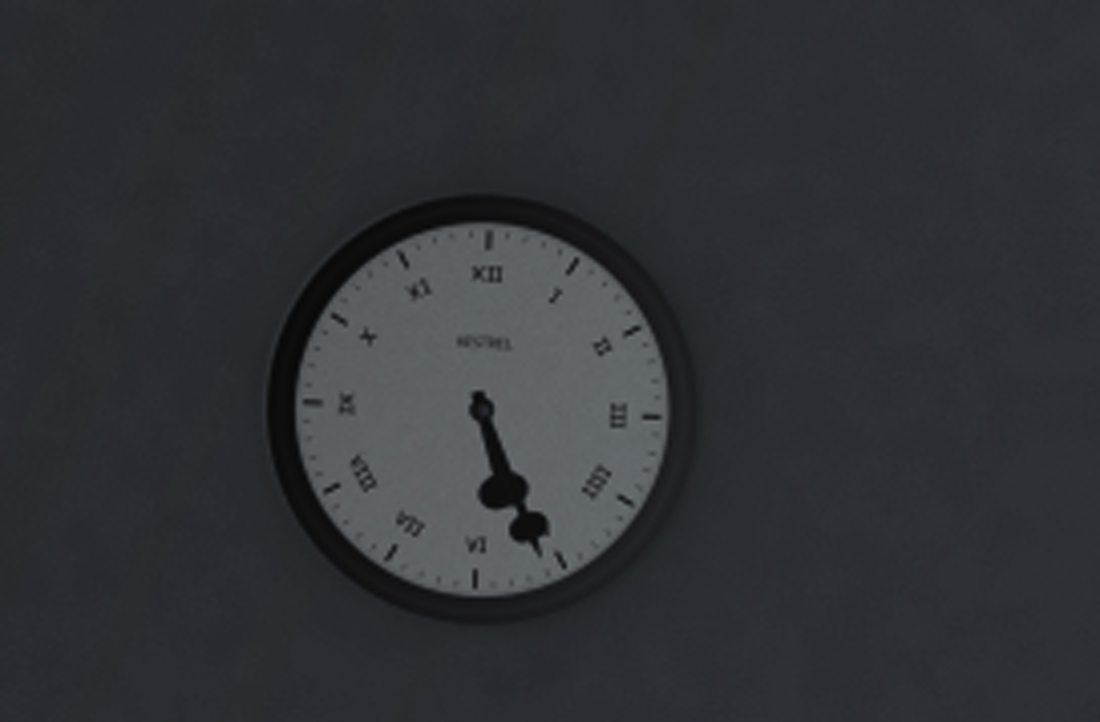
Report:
**5:26**
